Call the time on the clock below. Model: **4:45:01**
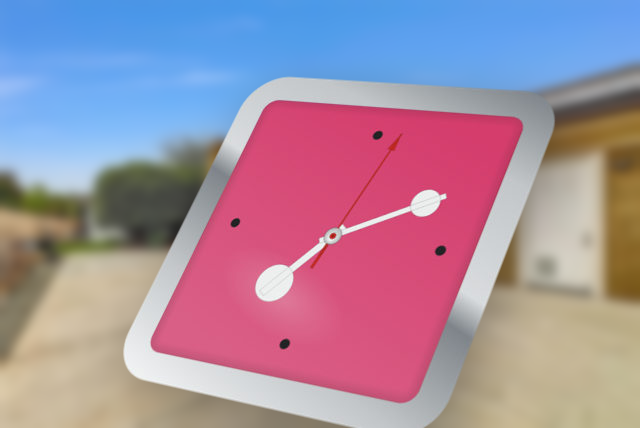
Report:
**7:10:02**
